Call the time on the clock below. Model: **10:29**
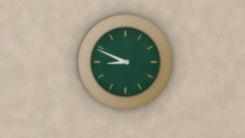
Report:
**8:49**
